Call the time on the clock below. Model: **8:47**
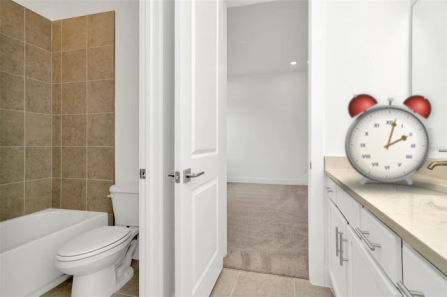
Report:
**2:02**
